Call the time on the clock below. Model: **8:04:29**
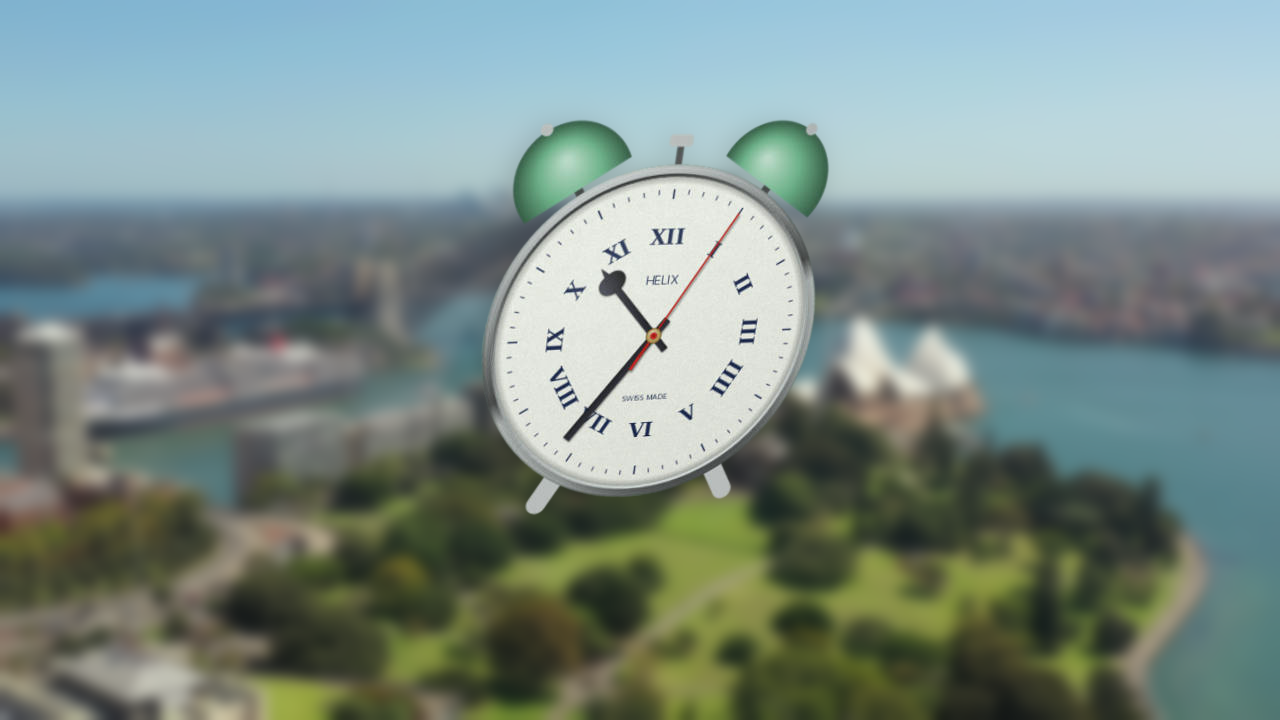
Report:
**10:36:05**
